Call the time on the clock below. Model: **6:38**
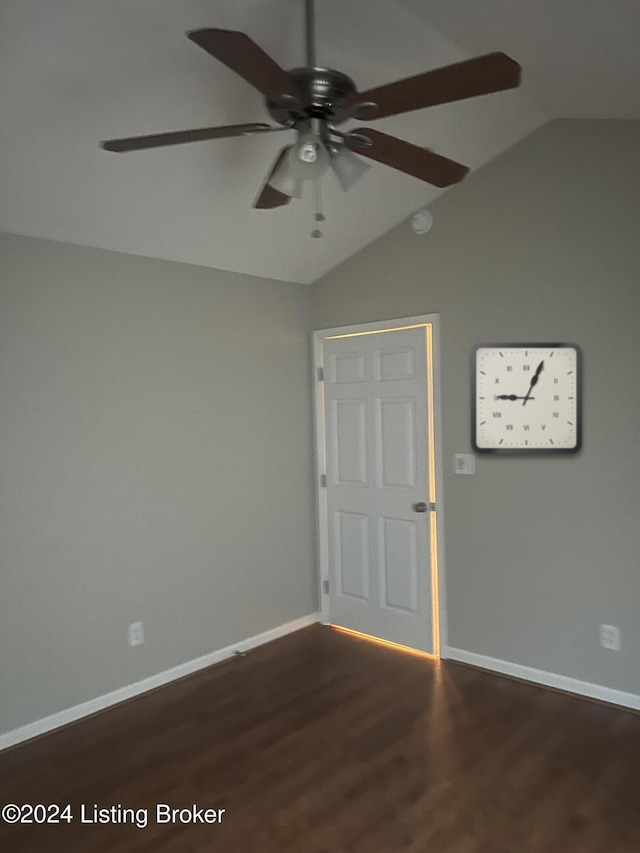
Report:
**9:04**
